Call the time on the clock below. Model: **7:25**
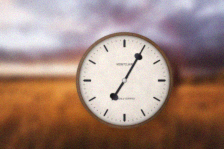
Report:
**7:05**
